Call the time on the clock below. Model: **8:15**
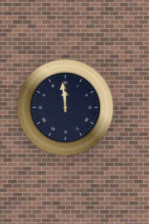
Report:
**11:59**
